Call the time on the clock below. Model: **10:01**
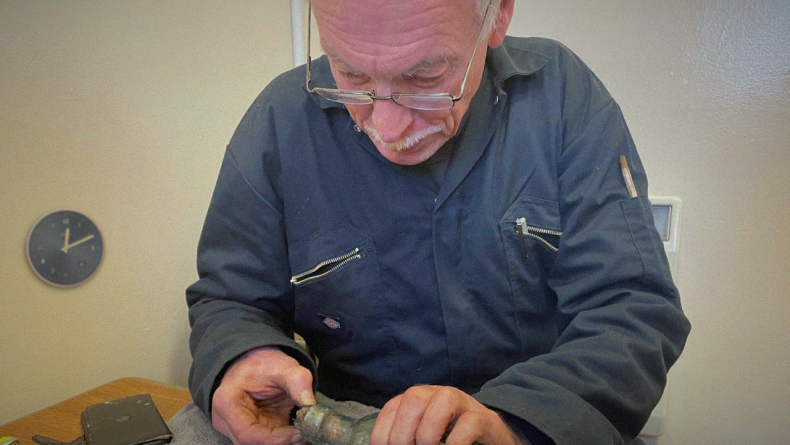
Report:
**12:11**
